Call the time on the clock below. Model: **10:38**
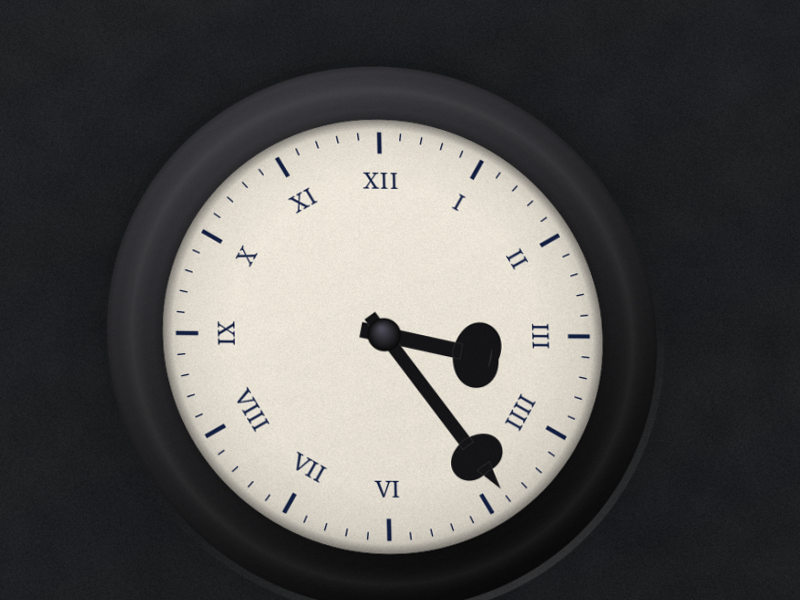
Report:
**3:24**
